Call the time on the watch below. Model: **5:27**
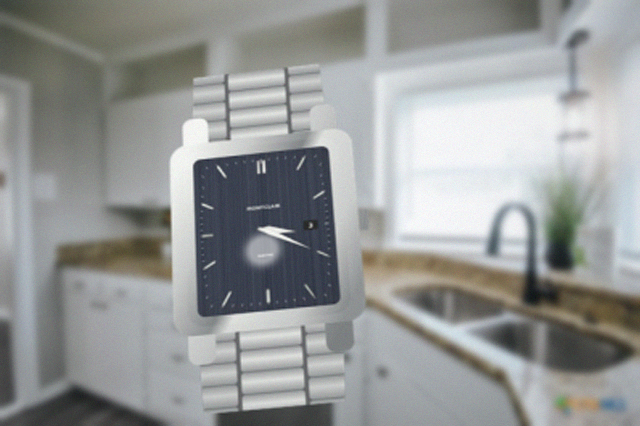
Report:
**3:20**
